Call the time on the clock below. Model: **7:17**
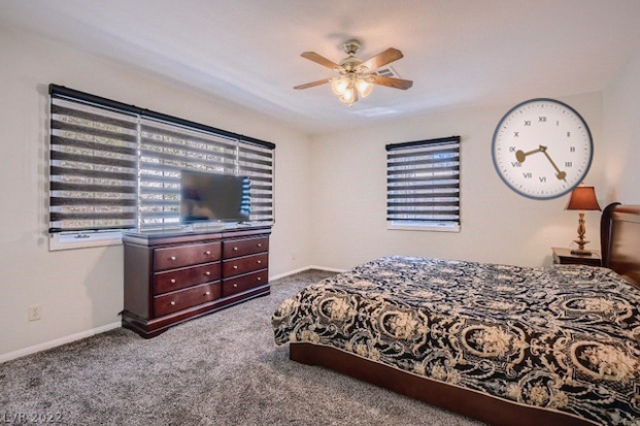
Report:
**8:24**
